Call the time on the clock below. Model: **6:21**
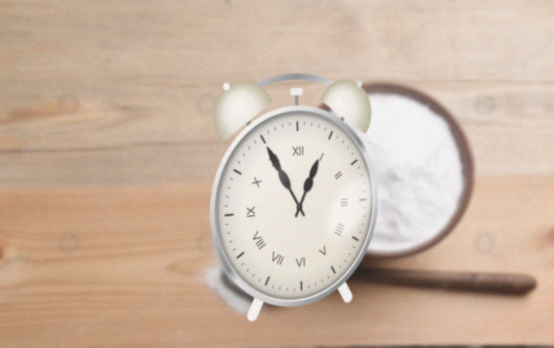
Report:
**12:55**
